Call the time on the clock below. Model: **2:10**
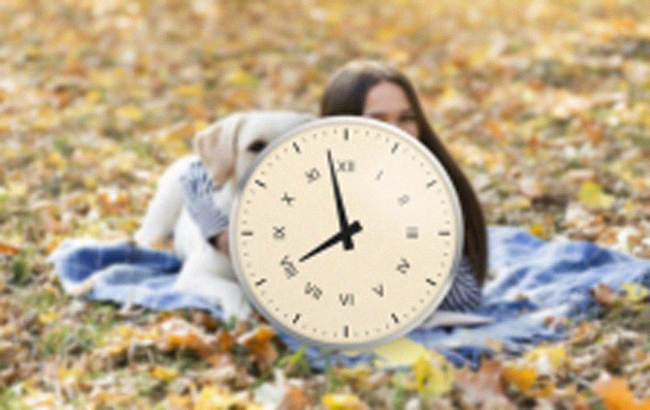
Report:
**7:58**
